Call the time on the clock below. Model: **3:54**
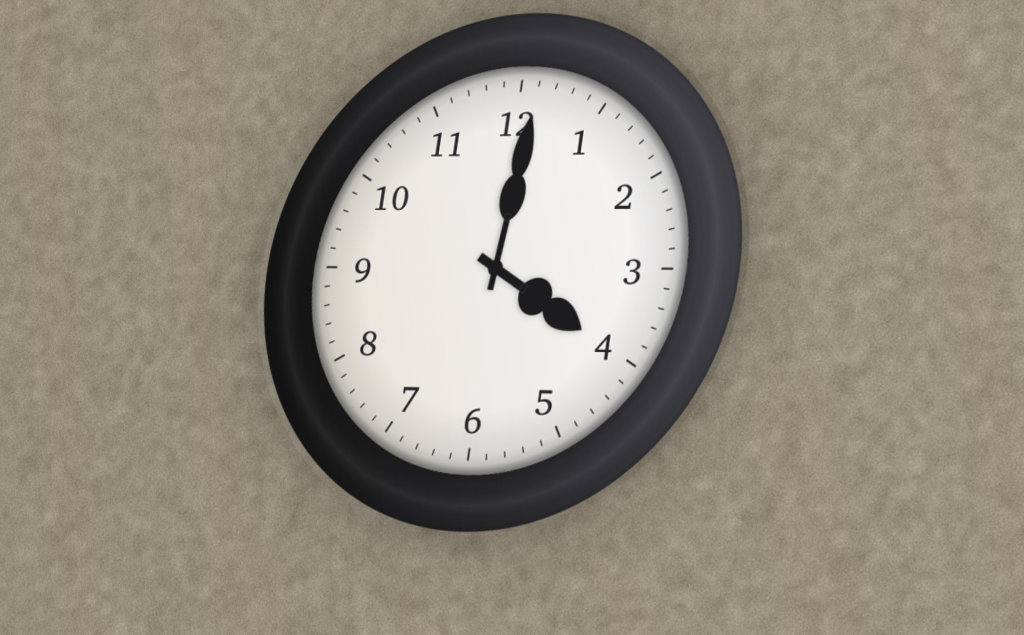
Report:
**4:01**
